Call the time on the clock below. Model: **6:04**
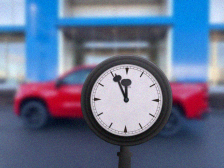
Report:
**11:56**
